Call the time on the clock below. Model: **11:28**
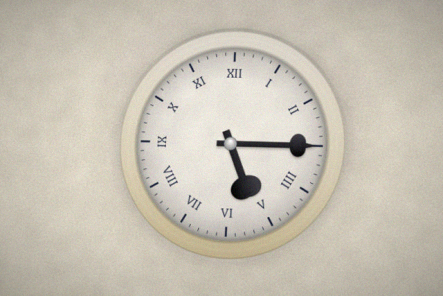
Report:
**5:15**
